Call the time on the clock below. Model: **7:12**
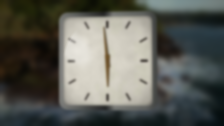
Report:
**5:59**
